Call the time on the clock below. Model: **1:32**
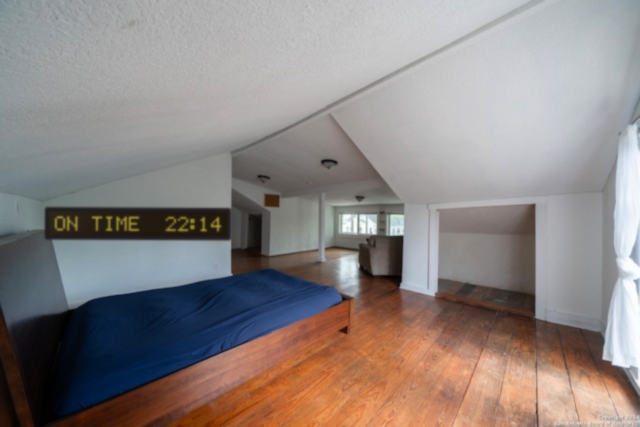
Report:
**22:14**
